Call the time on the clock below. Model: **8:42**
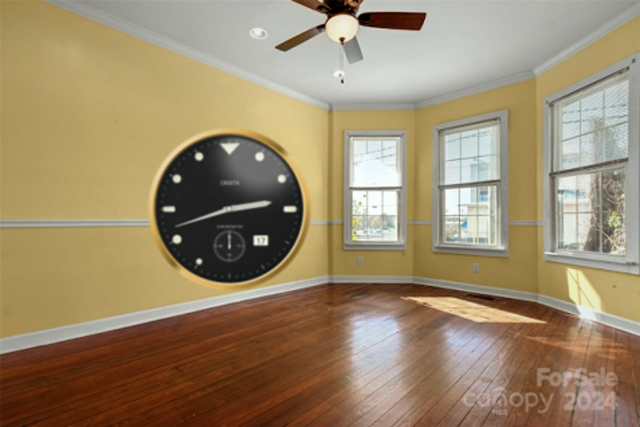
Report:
**2:42**
